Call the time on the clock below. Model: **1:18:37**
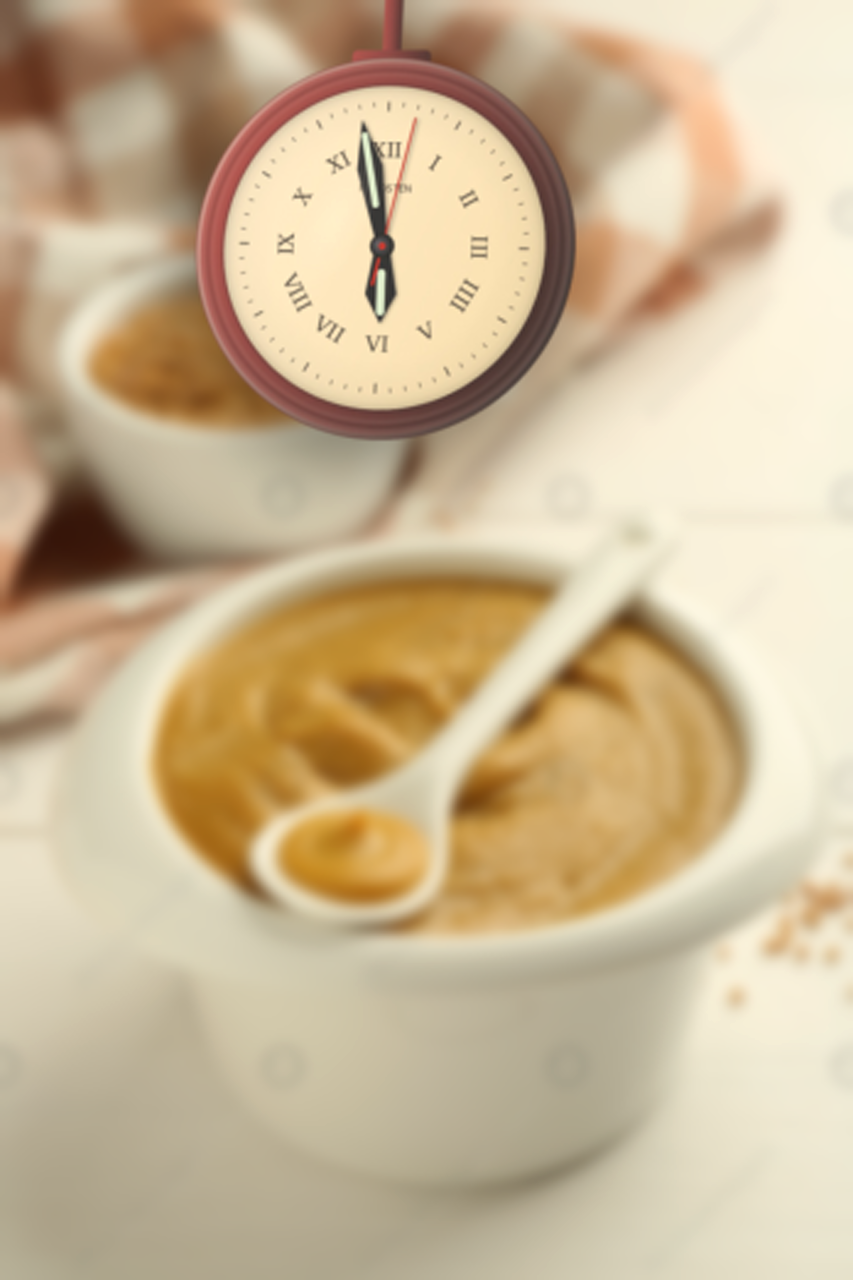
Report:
**5:58:02**
